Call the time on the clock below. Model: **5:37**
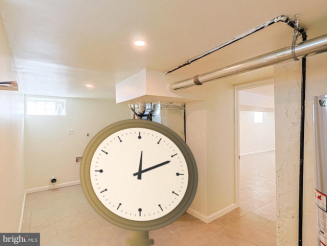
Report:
**12:11**
